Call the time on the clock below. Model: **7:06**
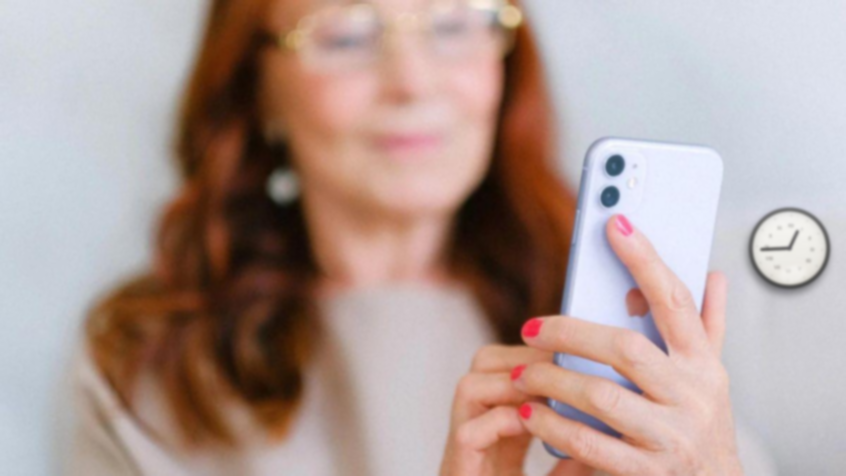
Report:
**12:44**
